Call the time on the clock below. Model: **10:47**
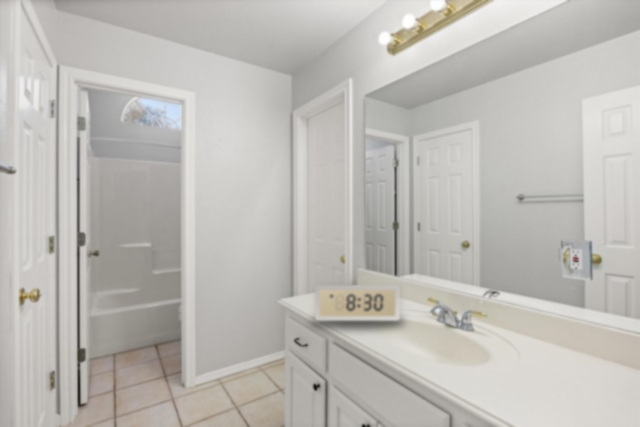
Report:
**8:30**
